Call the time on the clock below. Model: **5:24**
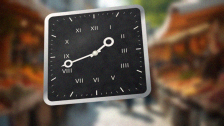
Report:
**1:42**
